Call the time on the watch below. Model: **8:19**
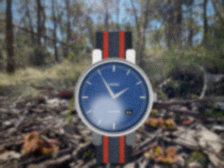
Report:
**1:55**
